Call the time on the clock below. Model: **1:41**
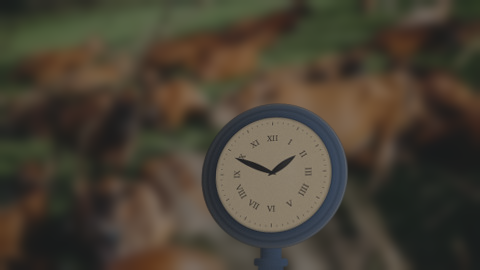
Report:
**1:49**
